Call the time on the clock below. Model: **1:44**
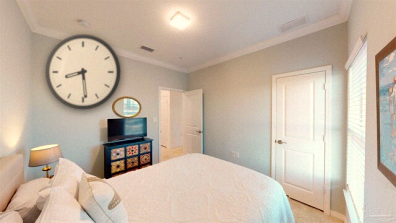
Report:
**8:29**
